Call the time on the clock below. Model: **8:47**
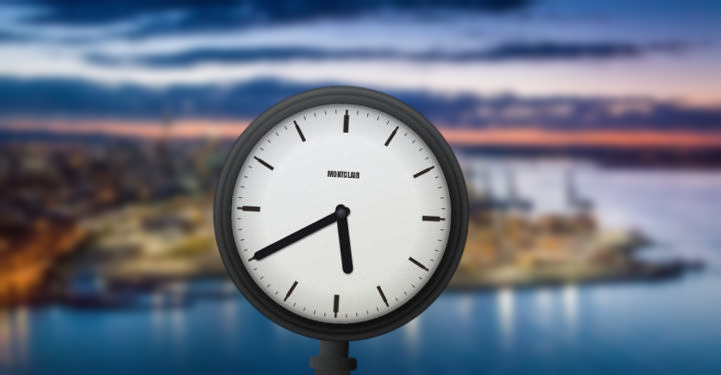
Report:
**5:40**
